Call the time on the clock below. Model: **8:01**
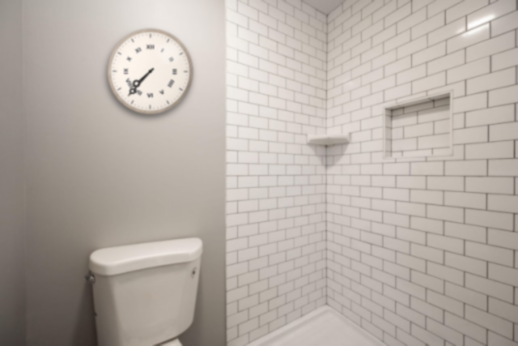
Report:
**7:37**
